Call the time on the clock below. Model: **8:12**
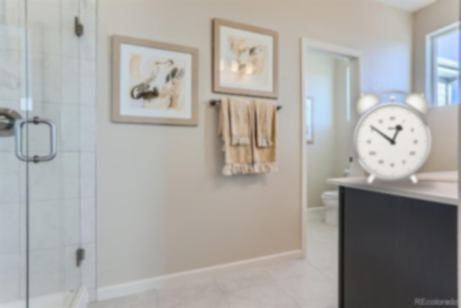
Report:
**12:51**
